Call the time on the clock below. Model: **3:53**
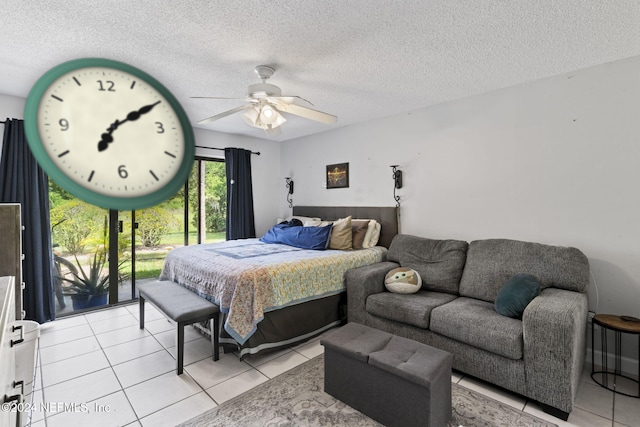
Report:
**7:10**
